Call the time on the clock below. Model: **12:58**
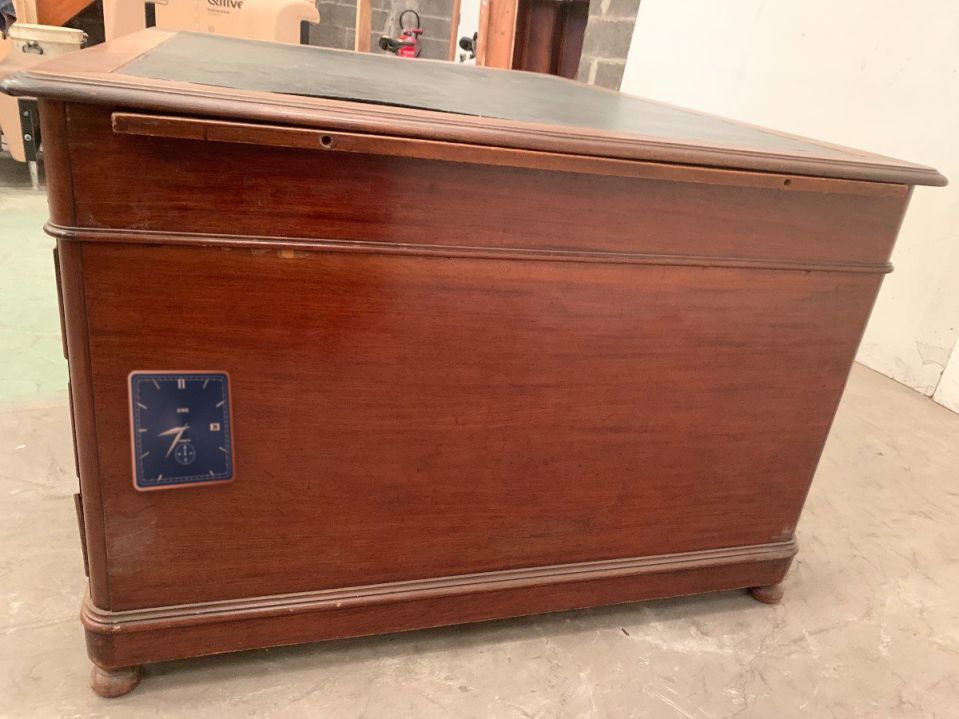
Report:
**8:36**
